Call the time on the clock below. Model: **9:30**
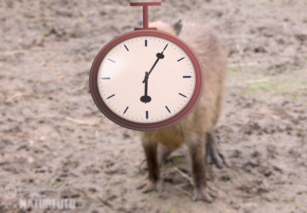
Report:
**6:05**
